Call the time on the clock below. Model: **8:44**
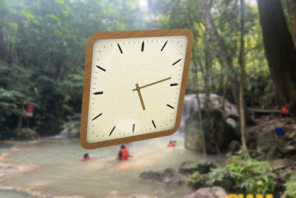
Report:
**5:13**
